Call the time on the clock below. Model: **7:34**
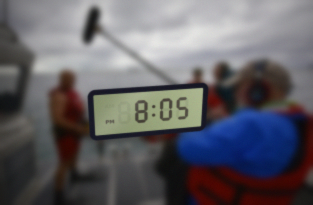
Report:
**8:05**
